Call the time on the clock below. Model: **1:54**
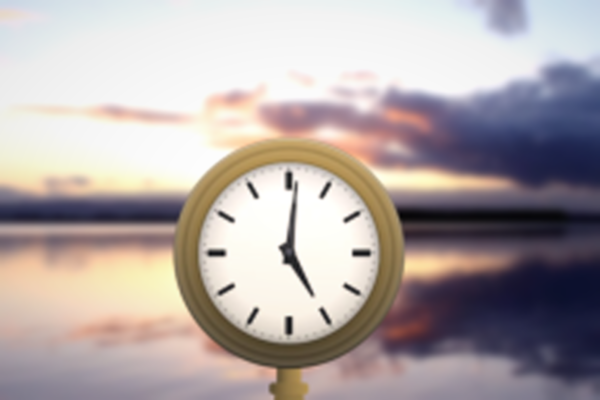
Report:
**5:01**
